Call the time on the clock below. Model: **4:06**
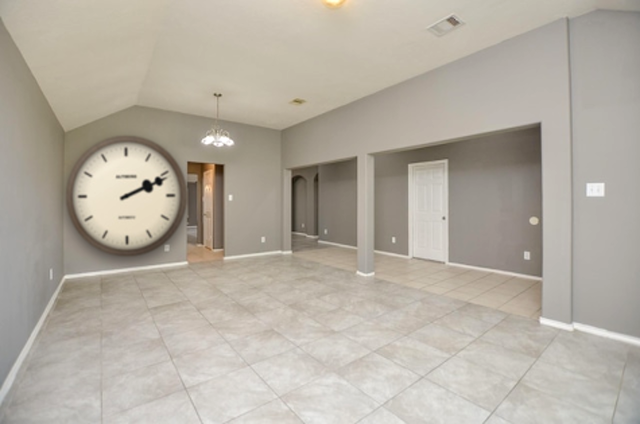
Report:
**2:11**
